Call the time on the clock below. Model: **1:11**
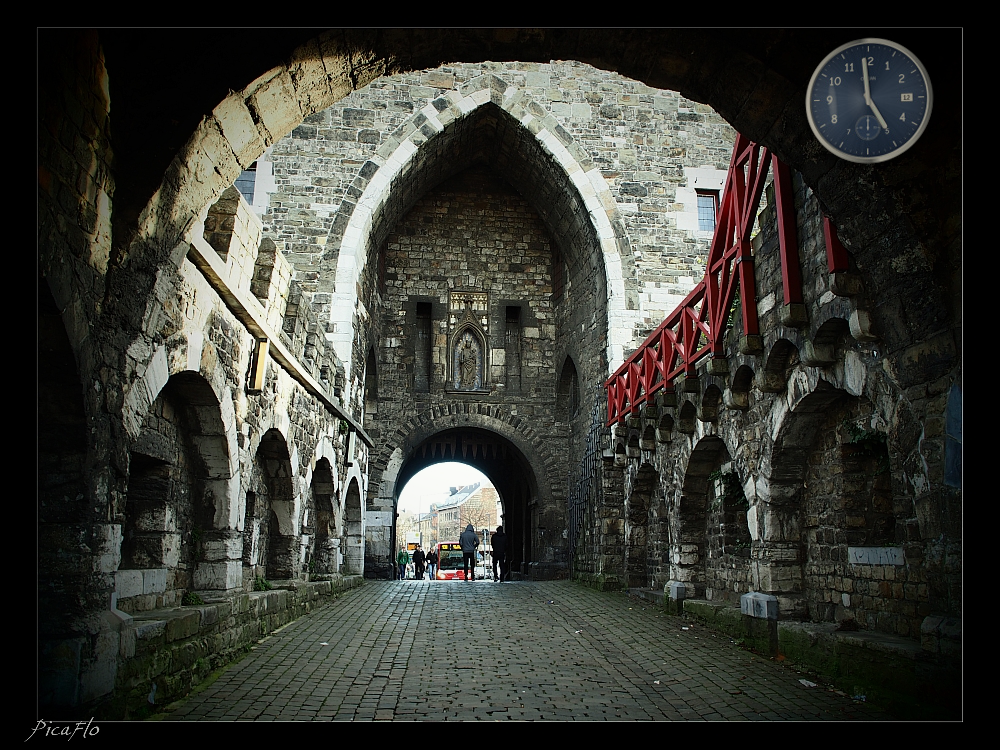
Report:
**4:59**
